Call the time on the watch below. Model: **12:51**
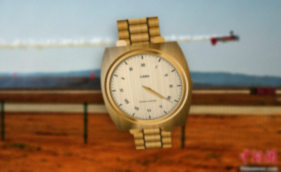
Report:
**4:21**
